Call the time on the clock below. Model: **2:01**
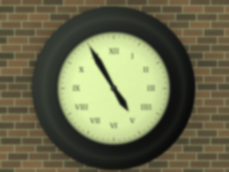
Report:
**4:55**
